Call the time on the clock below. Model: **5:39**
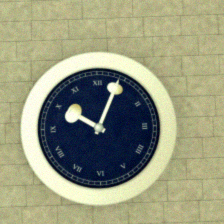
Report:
**10:04**
